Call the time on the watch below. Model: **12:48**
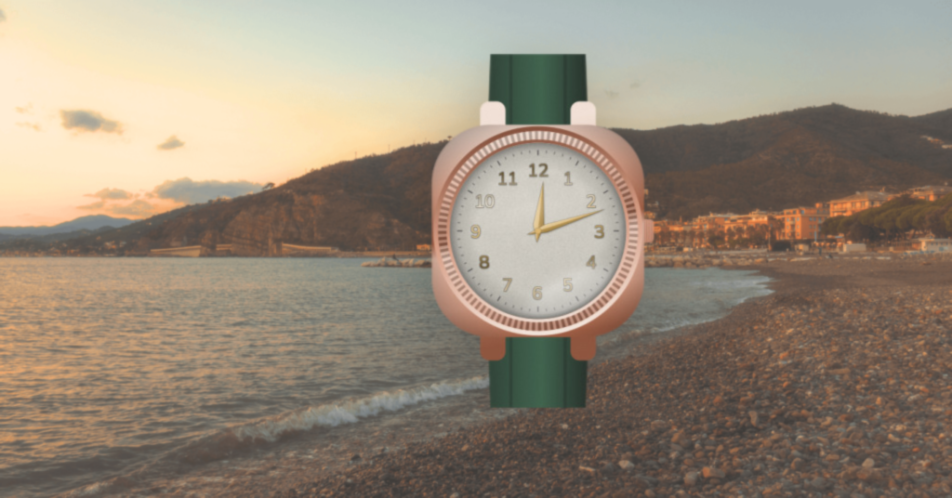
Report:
**12:12**
